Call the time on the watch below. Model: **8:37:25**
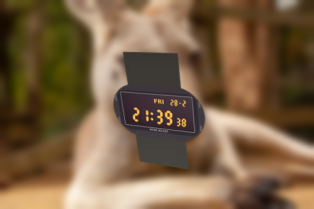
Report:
**21:39:38**
